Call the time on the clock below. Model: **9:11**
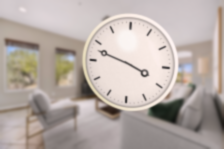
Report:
**3:48**
